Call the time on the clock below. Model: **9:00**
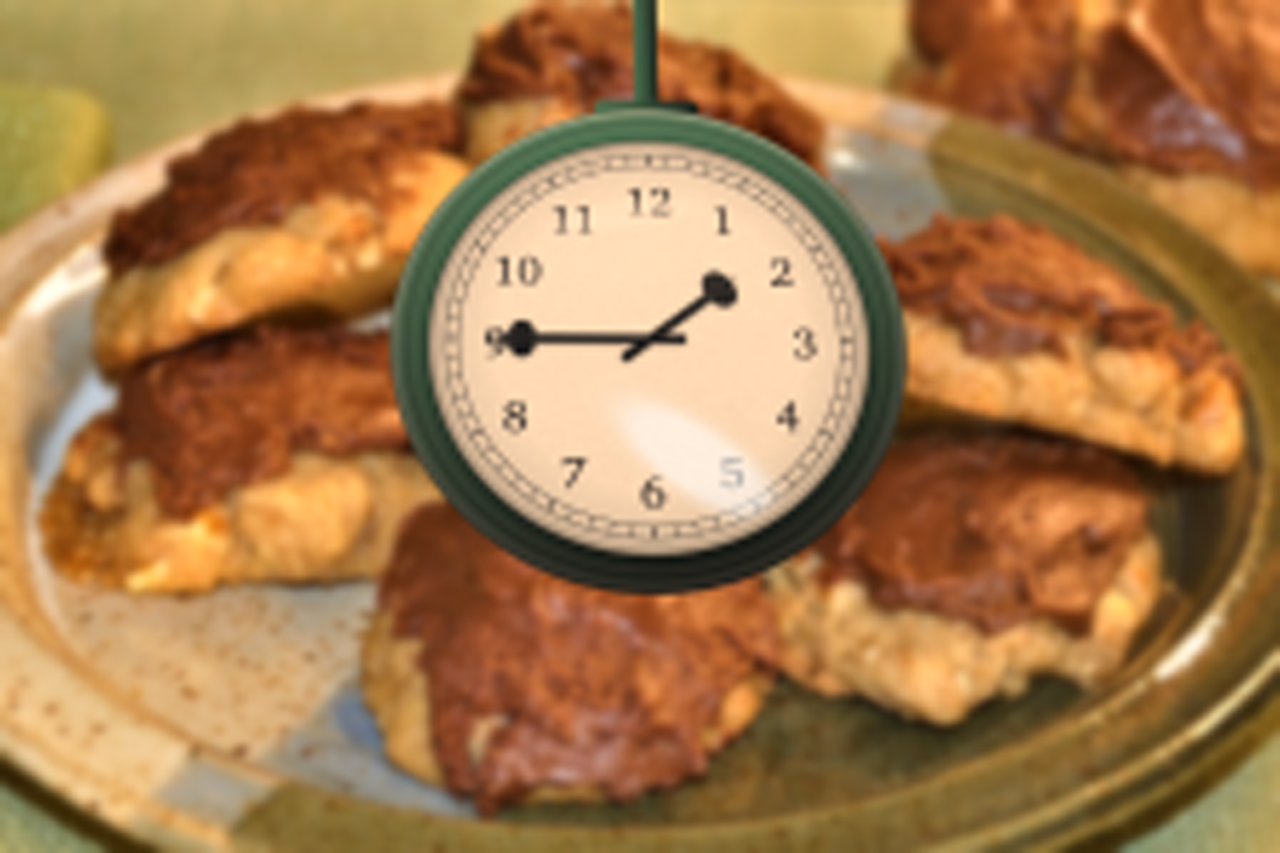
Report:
**1:45**
